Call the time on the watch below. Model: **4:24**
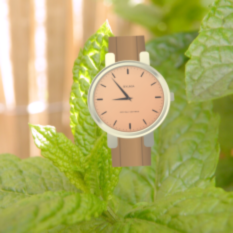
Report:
**8:54**
